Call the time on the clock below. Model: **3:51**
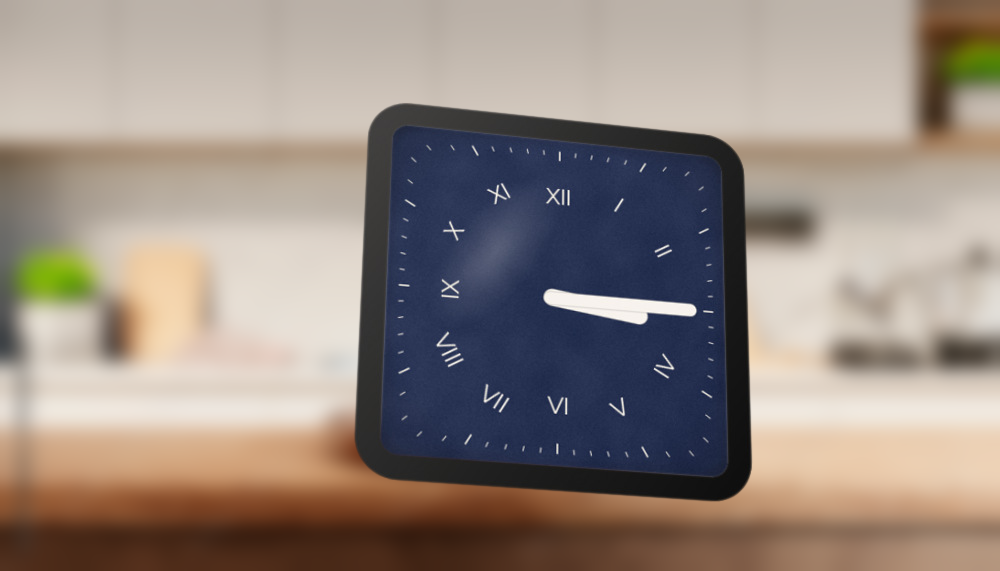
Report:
**3:15**
